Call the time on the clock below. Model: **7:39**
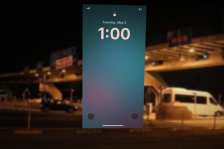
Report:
**1:00**
